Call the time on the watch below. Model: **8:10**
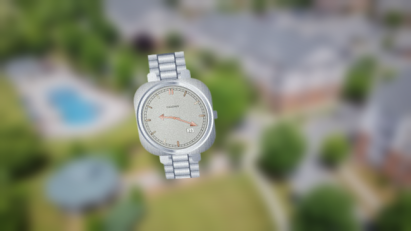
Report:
**9:19**
